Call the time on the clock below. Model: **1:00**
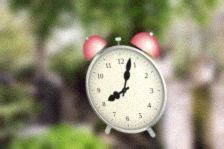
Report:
**8:03**
